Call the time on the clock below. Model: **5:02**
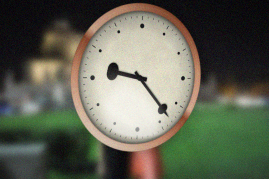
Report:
**9:23**
